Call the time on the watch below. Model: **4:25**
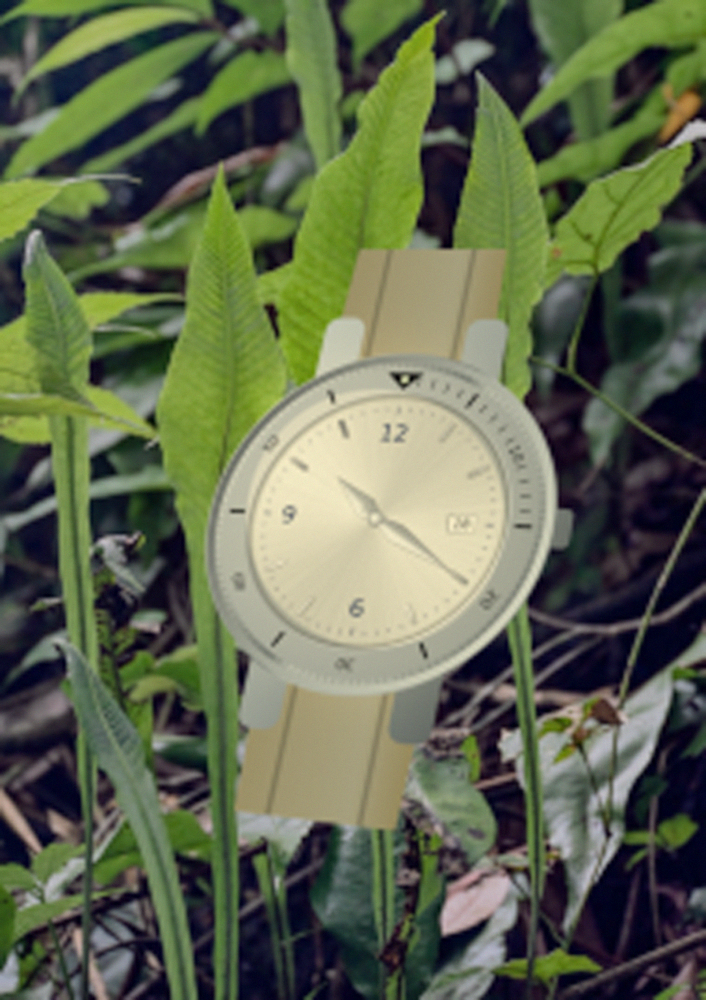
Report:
**10:20**
